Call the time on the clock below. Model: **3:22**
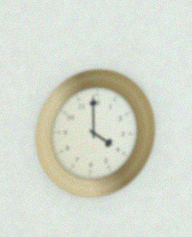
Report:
**3:59**
